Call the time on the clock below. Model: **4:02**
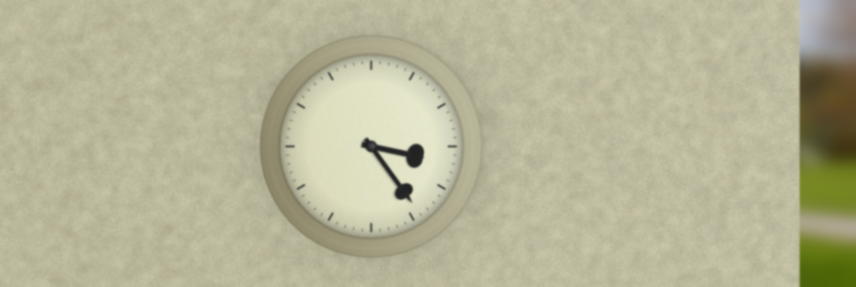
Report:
**3:24**
